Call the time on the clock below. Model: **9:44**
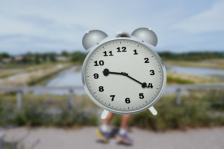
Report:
**9:21**
